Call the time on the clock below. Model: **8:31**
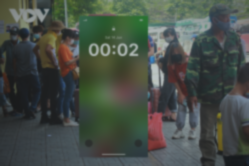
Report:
**0:02**
